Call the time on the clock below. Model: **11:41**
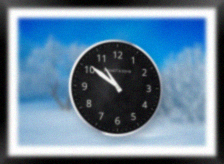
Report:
**10:51**
